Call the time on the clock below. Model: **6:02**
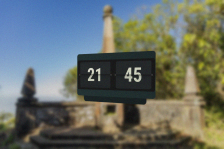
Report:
**21:45**
